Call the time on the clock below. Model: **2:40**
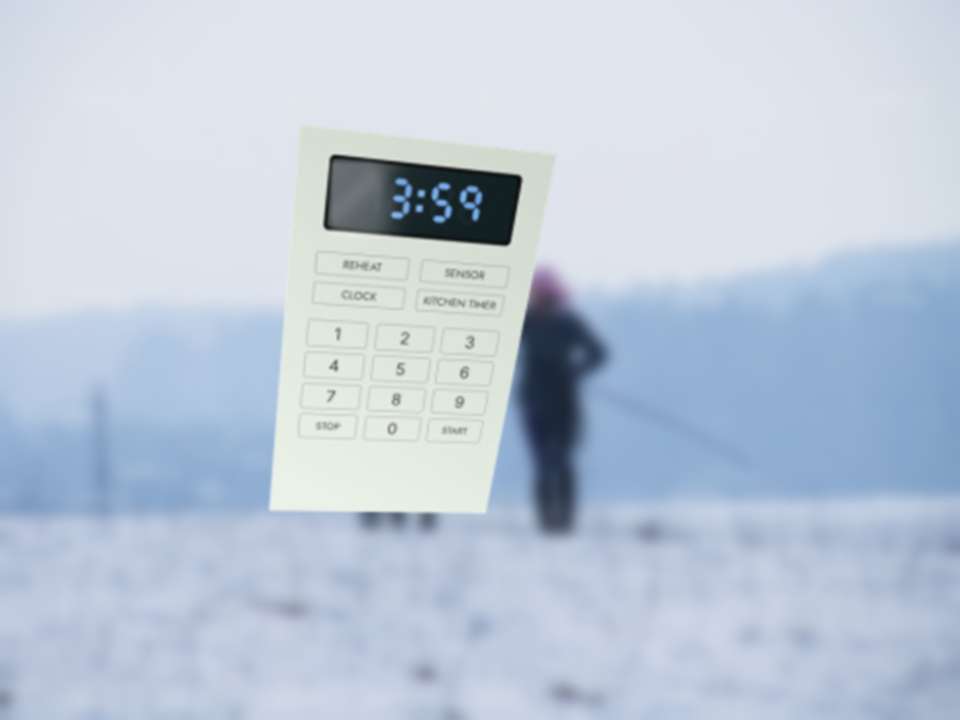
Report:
**3:59**
